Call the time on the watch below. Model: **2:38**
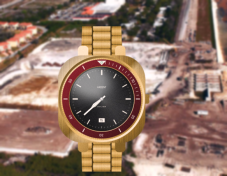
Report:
**7:38**
